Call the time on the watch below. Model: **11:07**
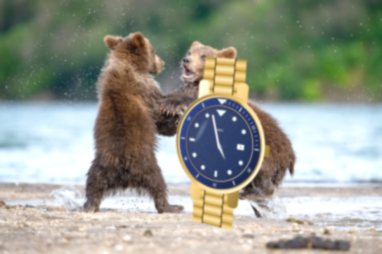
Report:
**4:57**
